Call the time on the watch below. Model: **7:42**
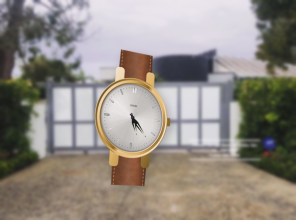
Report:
**5:23**
